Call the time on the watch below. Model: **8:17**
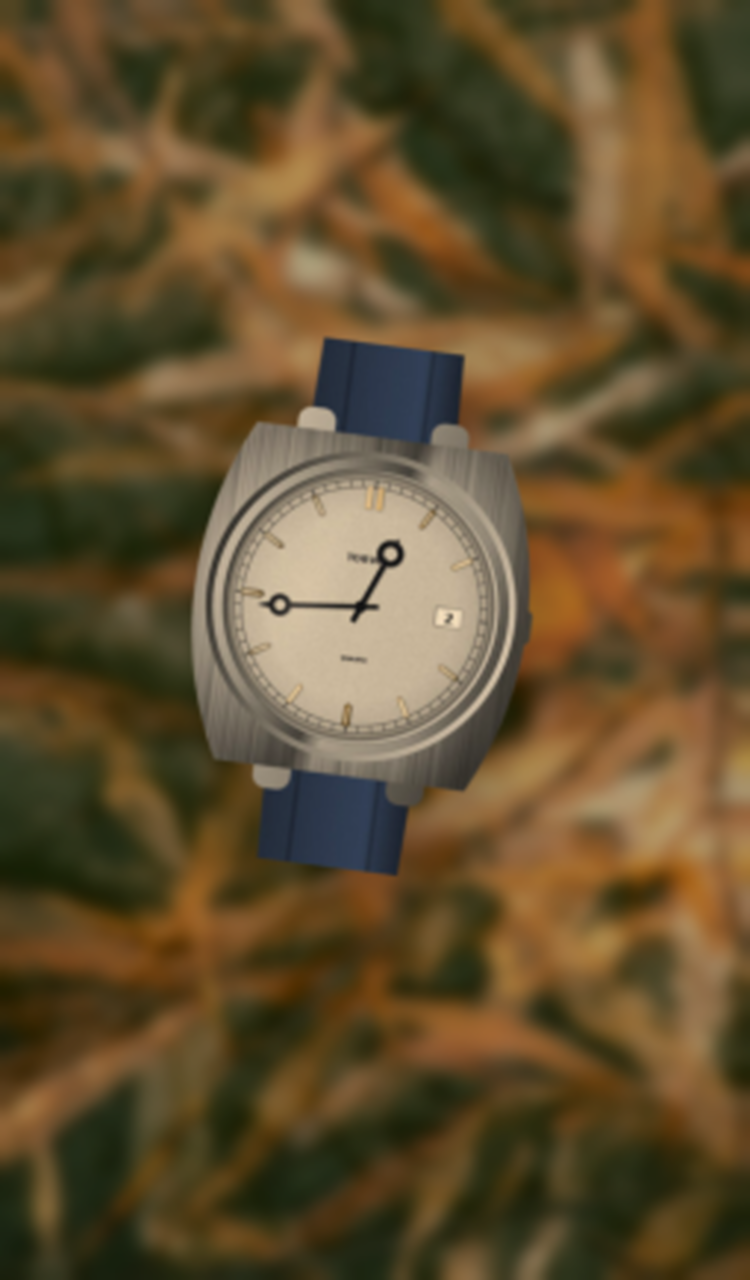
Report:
**12:44**
